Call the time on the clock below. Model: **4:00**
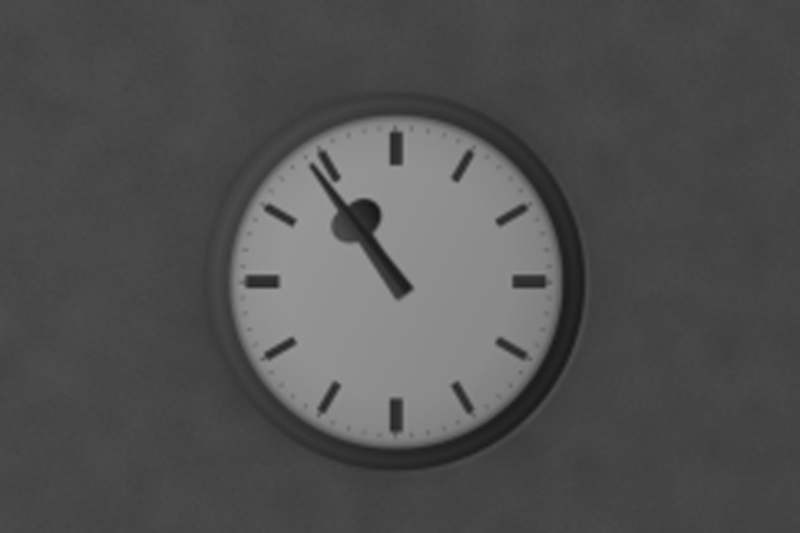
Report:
**10:54**
